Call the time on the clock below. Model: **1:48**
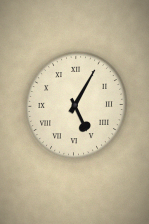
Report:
**5:05**
